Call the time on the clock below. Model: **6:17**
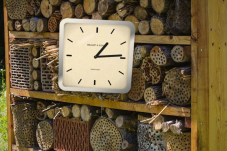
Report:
**1:14**
